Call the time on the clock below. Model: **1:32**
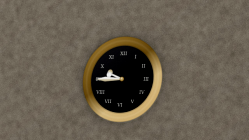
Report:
**9:45**
